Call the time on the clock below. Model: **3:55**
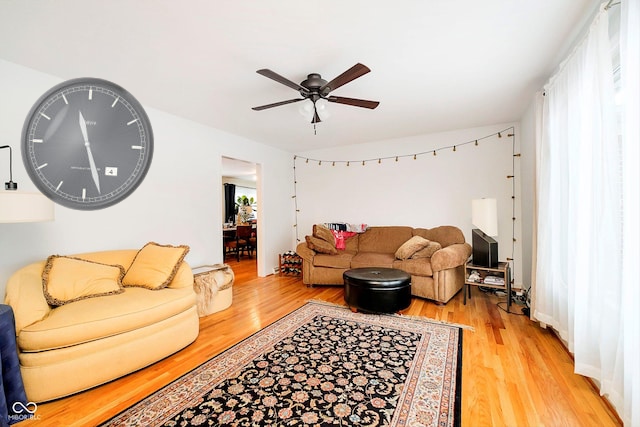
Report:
**11:27**
